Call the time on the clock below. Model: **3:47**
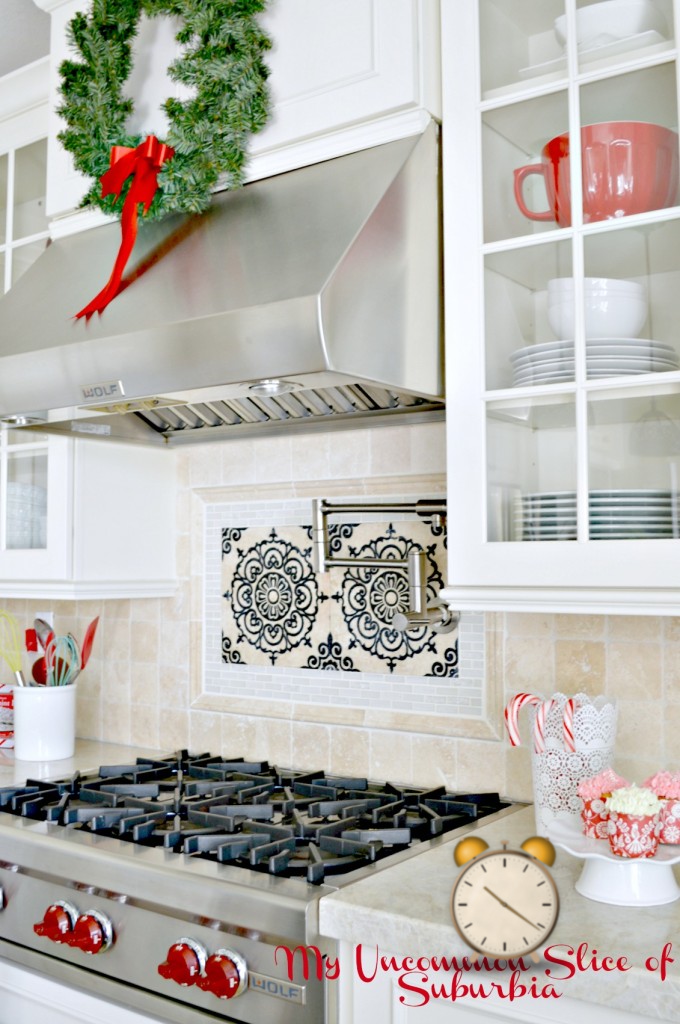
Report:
**10:21**
